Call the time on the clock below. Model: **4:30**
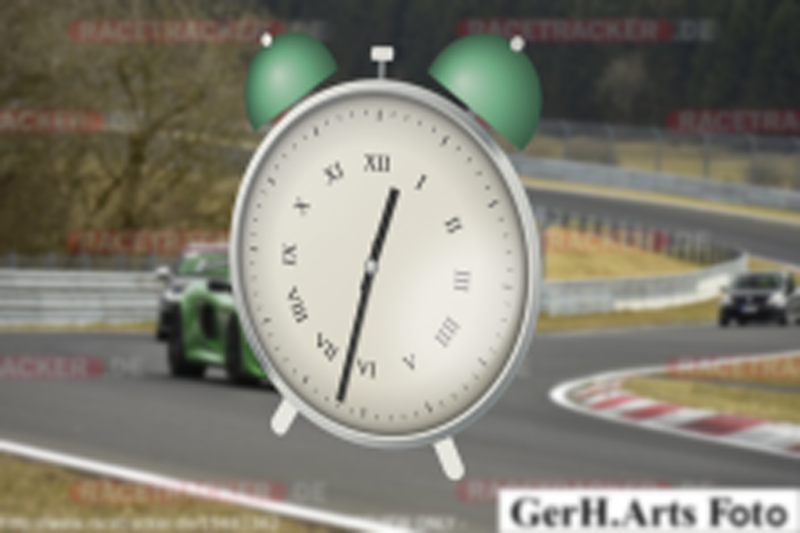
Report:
**12:32**
